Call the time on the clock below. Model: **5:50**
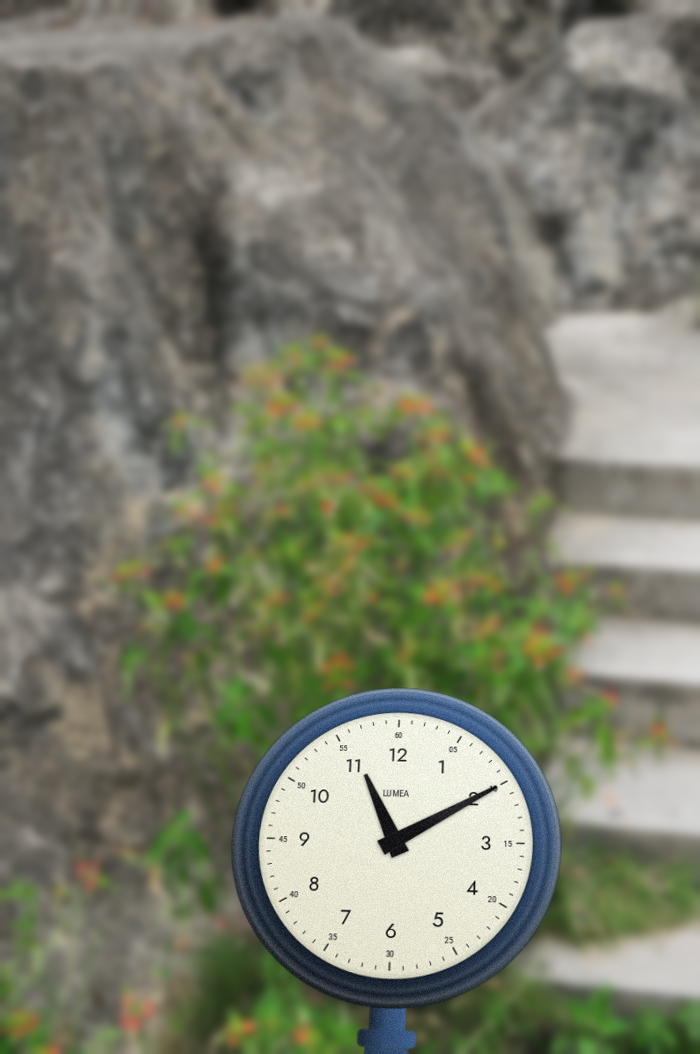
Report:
**11:10**
